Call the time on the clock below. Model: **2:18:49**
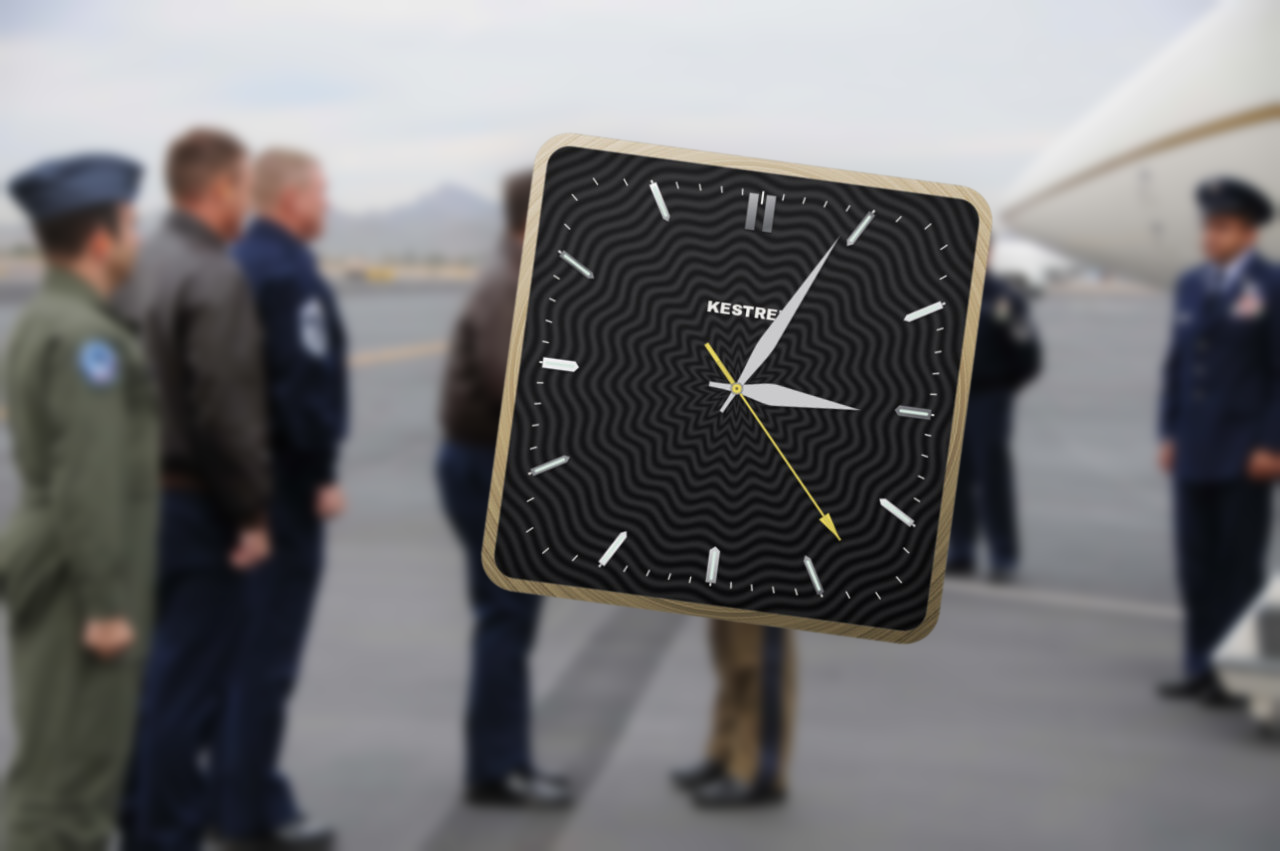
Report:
**3:04:23**
